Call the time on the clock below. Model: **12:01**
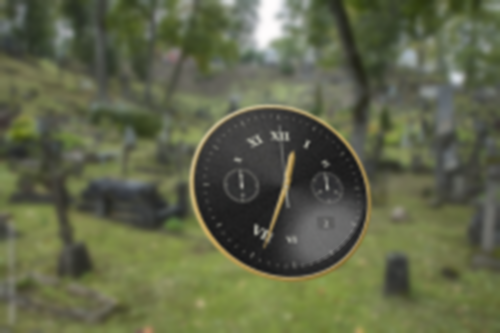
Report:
**12:34**
